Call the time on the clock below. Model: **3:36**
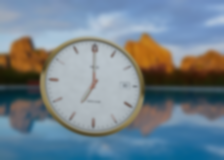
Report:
**7:00**
